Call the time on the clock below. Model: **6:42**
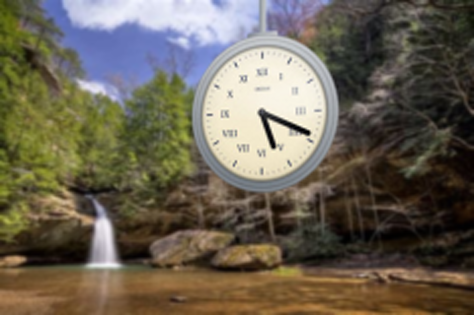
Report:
**5:19**
